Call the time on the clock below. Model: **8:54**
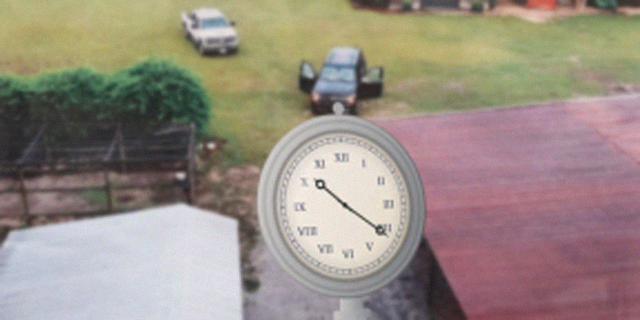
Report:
**10:21**
